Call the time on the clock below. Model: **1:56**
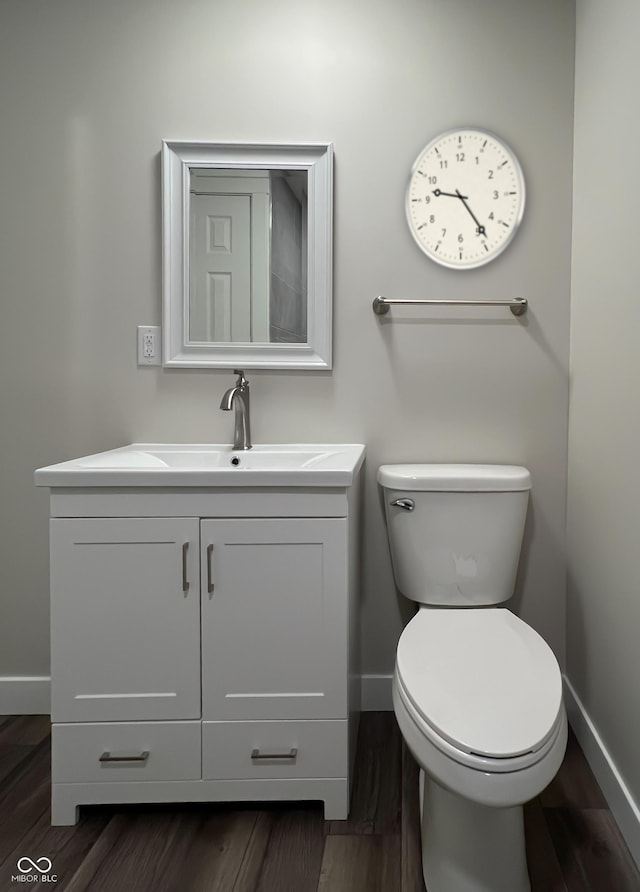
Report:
**9:24**
